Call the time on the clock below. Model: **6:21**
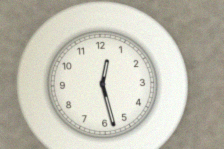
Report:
**12:28**
